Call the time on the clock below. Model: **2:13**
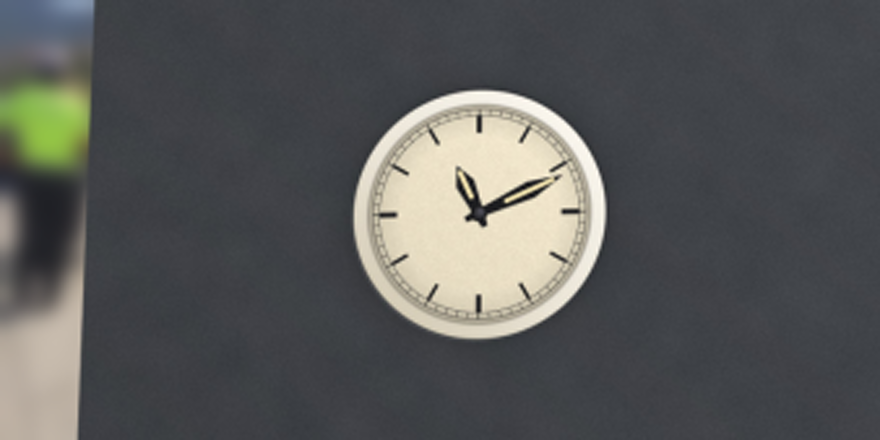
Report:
**11:11**
